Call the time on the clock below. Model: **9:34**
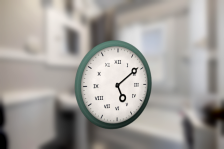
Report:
**5:09**
